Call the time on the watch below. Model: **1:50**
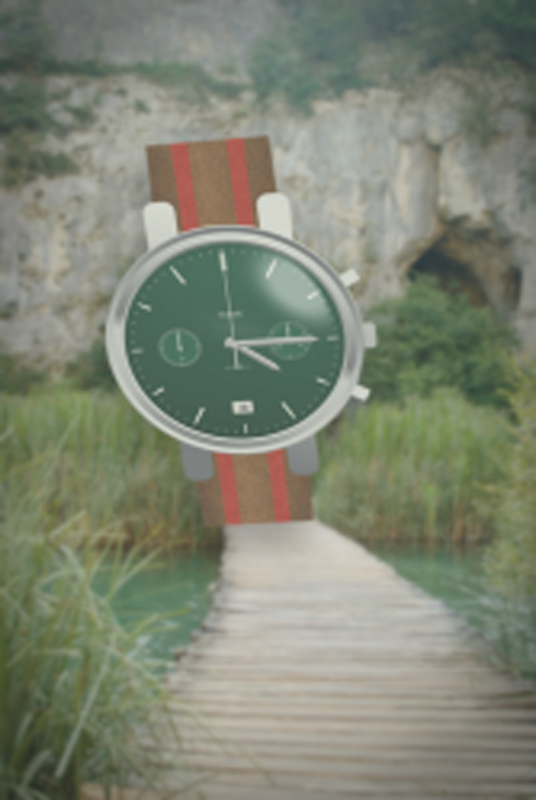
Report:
**4:15**
